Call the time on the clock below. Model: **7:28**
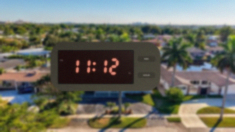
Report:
**11:12**
